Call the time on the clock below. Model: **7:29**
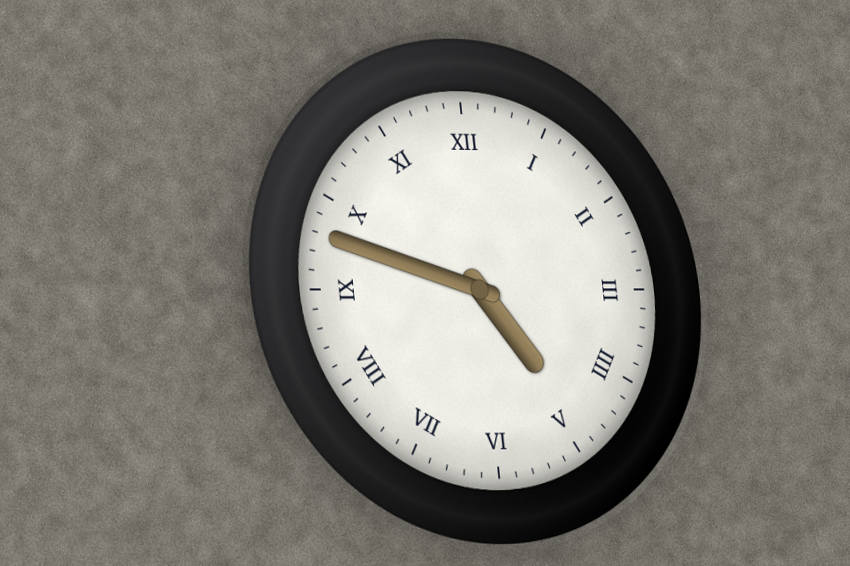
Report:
**4:48**
